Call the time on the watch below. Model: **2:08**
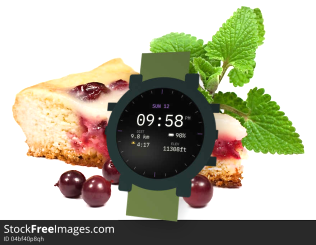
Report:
**9:58**
